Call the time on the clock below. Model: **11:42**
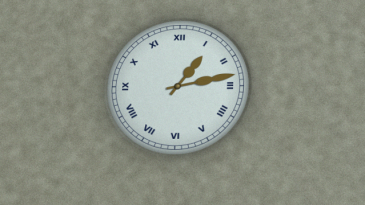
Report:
**1:13**
